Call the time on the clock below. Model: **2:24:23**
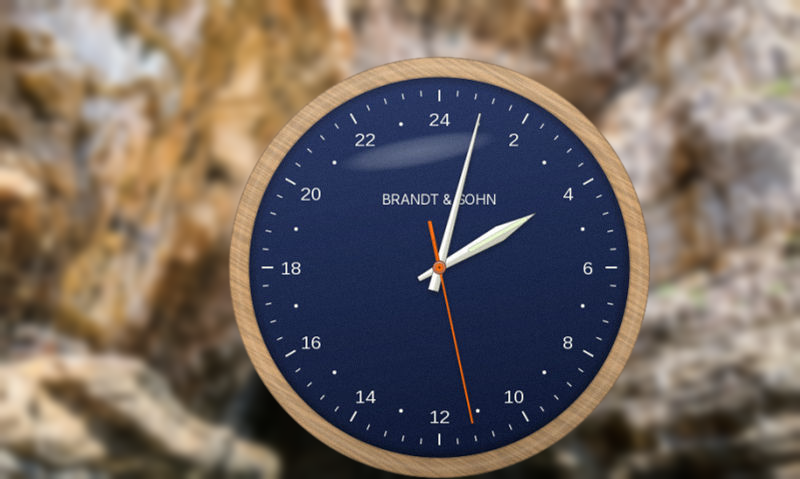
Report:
**4:02:28**
